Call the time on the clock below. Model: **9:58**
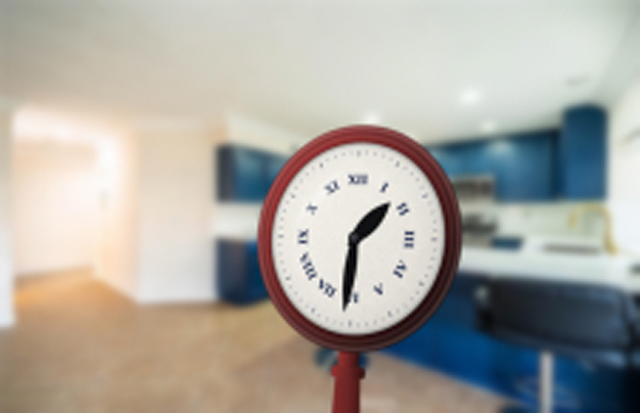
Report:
**1:31**
